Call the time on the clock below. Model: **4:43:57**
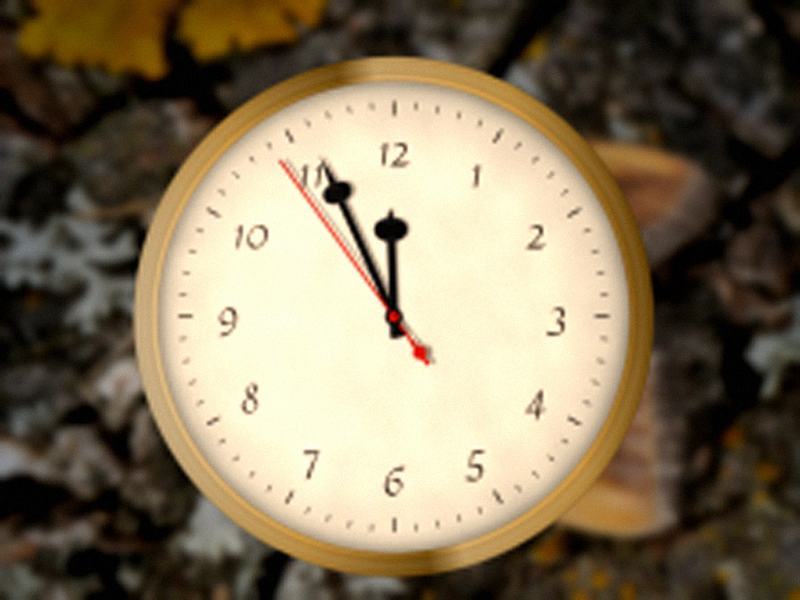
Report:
**11:55:54**
